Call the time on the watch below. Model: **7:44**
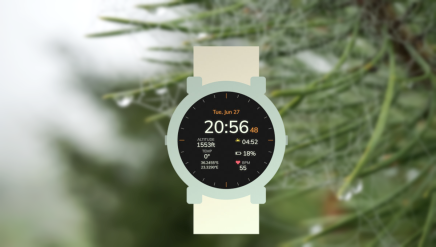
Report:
**20:56**
